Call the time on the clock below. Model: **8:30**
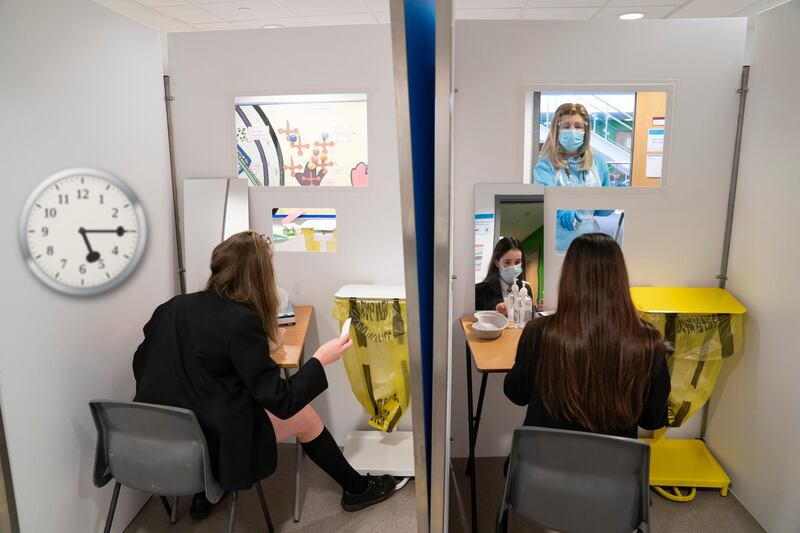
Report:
**5:15**
